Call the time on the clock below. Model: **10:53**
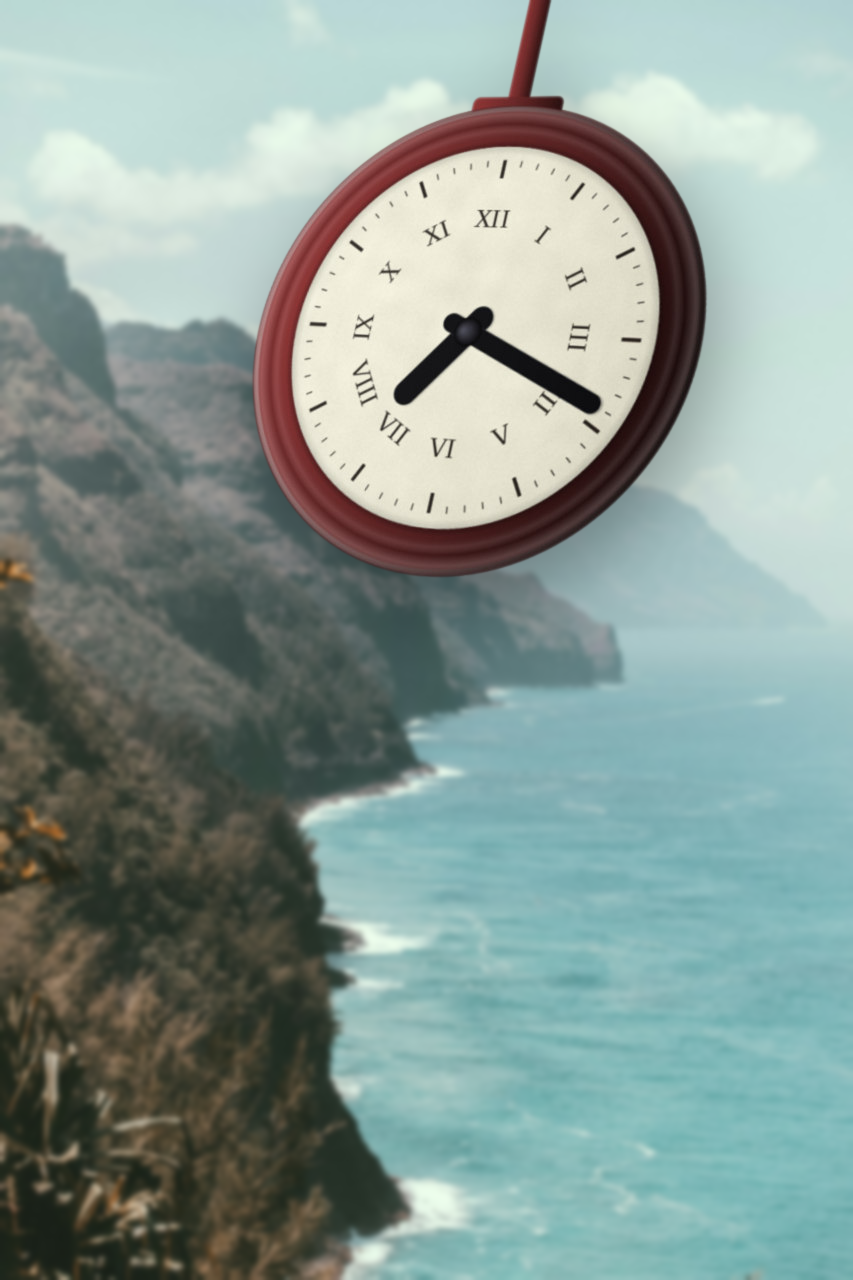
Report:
**7:19**
